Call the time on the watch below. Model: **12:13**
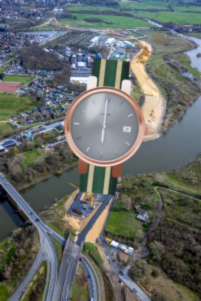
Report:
**6:00**
